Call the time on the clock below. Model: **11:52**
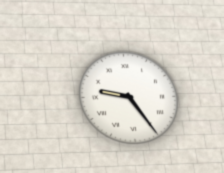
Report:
**9:25**
